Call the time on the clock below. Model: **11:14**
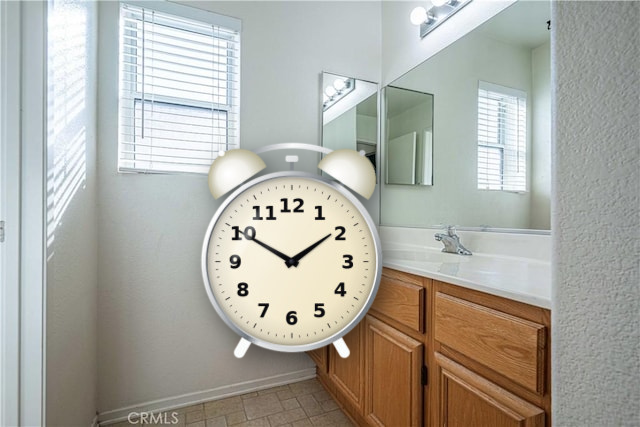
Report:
**1:50**
